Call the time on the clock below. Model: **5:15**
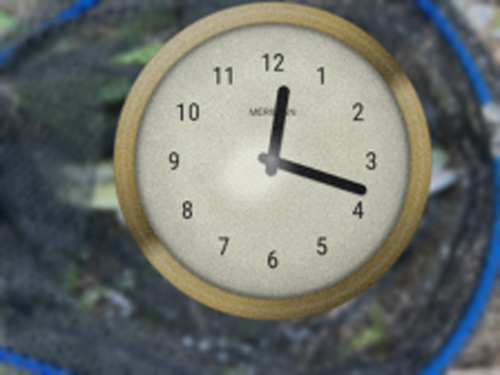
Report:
**12:18**
